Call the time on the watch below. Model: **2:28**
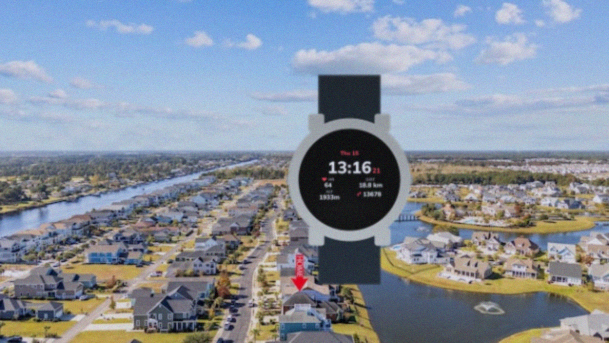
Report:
**13:16**
